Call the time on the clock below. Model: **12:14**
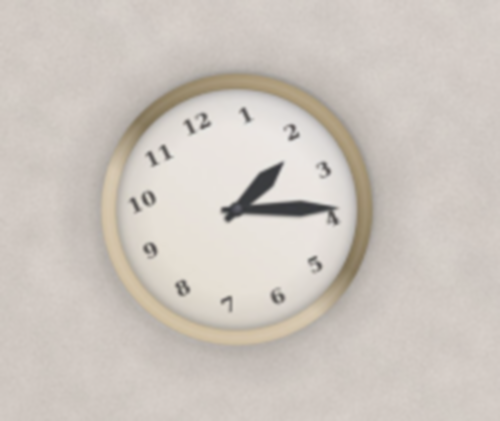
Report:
**2:19**
